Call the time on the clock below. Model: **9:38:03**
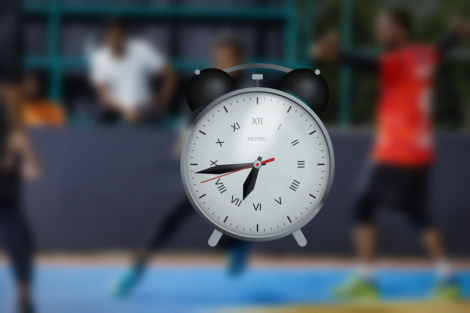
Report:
**6:43:42**
